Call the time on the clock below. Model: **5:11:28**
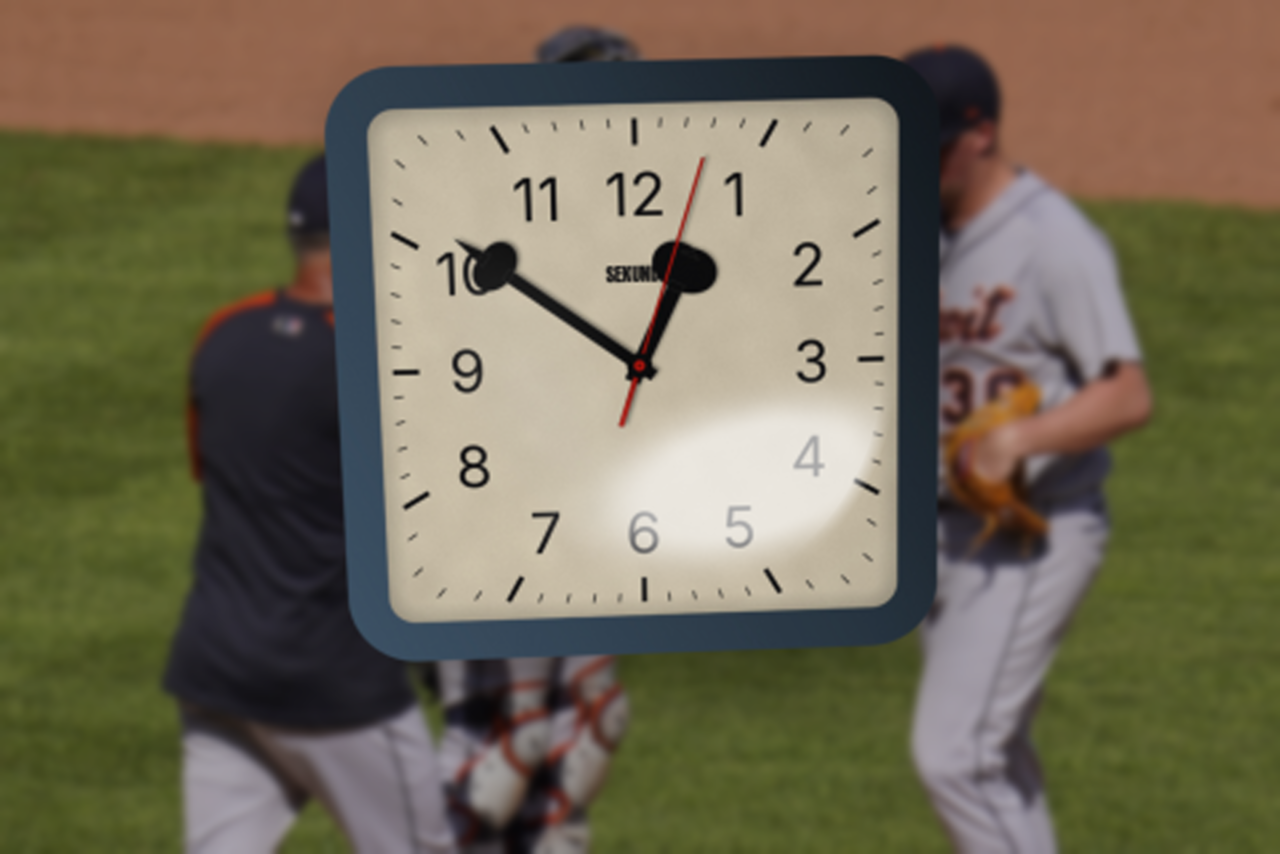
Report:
**12:51:03**
